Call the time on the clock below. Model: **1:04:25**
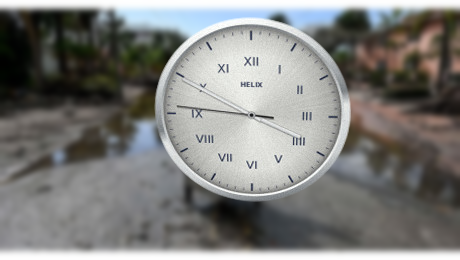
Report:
**3:49:46**
